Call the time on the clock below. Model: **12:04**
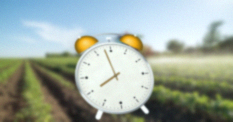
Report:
**7:58**
